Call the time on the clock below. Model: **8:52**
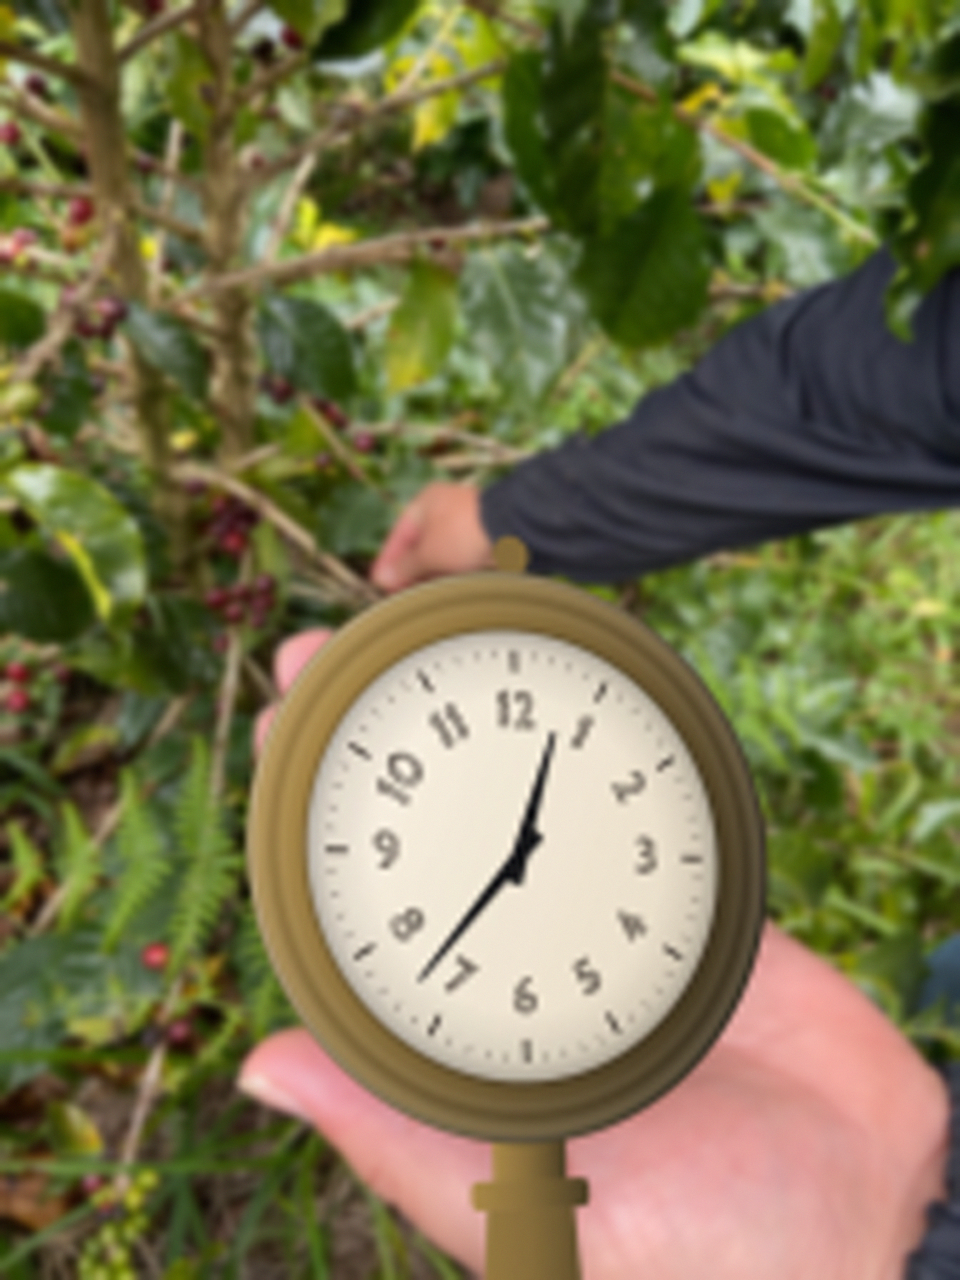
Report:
**12:37**
